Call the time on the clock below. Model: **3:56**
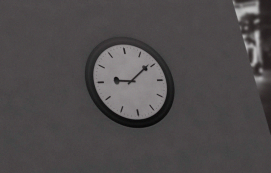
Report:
**9:09**
